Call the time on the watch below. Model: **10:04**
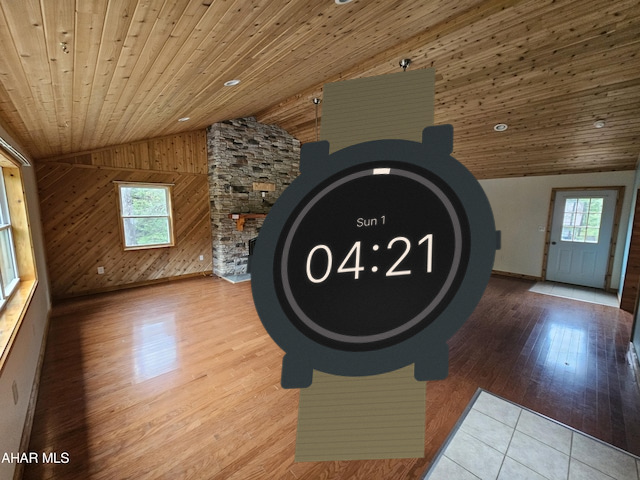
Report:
**4:21**
